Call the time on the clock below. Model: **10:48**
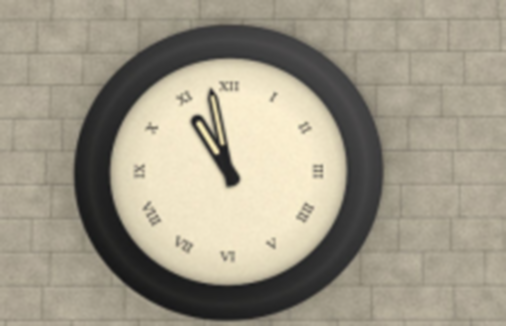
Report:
**10:58**
